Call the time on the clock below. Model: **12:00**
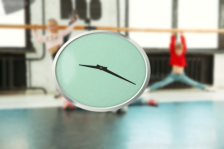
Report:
**9:20**
